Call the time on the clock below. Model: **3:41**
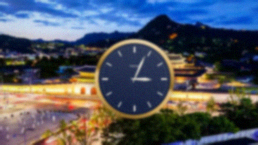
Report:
**3:04**
